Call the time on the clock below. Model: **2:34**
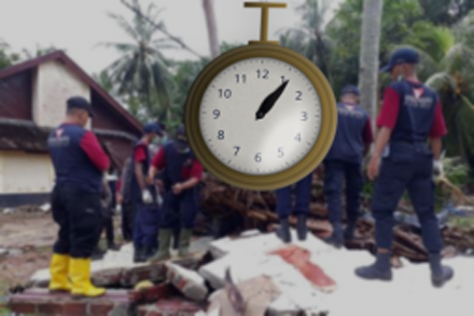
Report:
**1:06**
